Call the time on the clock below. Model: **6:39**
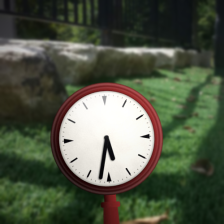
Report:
**5:32**
